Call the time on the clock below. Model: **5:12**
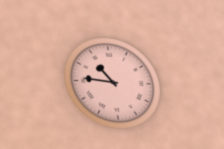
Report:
**10:46**
